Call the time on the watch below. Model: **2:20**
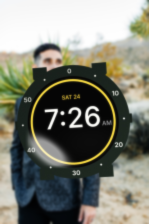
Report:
**7:26**
